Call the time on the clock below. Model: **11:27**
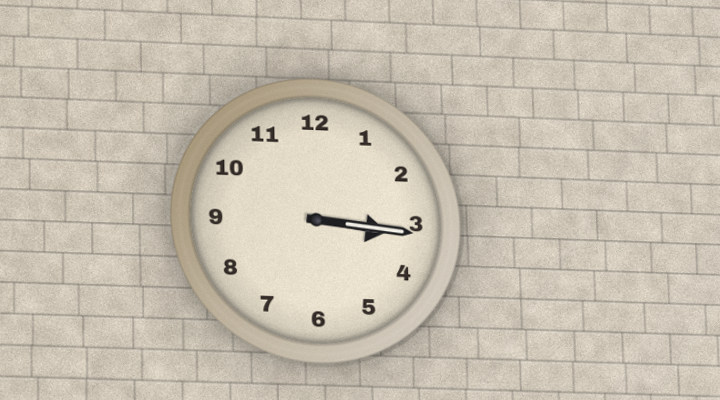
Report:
**3:16**
